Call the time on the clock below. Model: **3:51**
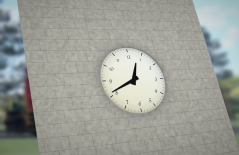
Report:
**12:41**
